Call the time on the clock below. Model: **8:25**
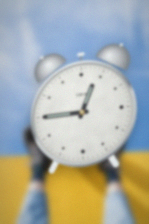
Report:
**12:45**
